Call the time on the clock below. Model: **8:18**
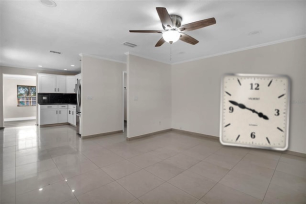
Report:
**3:48**
